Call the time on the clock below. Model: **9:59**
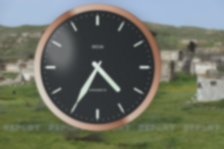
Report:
**4:35**
